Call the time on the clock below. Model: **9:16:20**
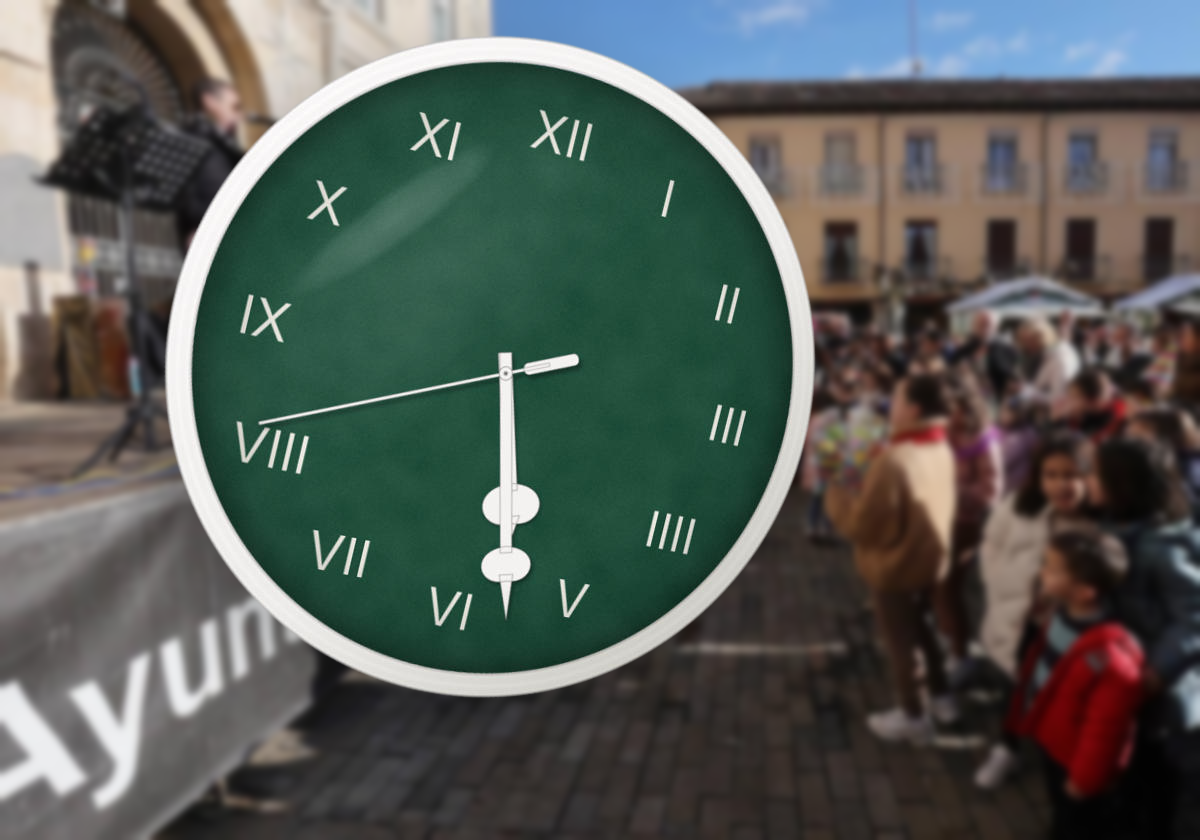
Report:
**5:27:41**
